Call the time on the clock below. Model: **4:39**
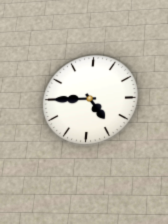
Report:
**4:45**
